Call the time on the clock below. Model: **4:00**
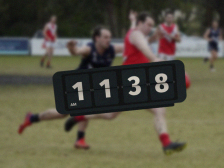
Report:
**11:38**
